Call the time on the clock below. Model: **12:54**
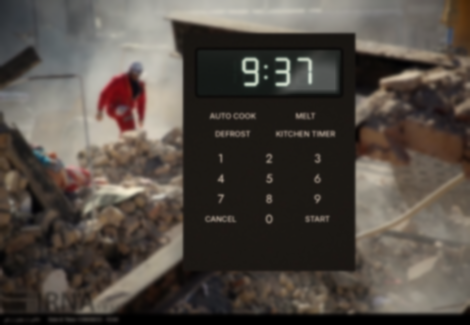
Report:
**9:37**
